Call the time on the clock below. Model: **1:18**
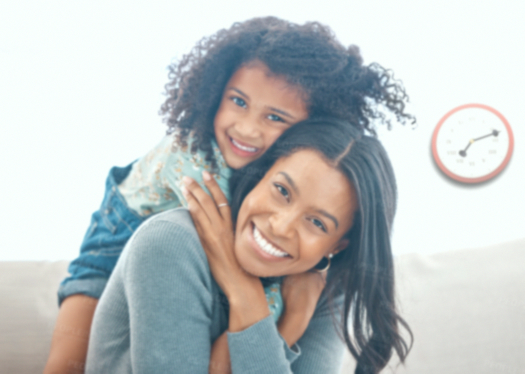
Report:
**7:12**
